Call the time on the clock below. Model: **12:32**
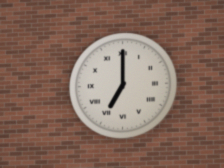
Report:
**7:00**
